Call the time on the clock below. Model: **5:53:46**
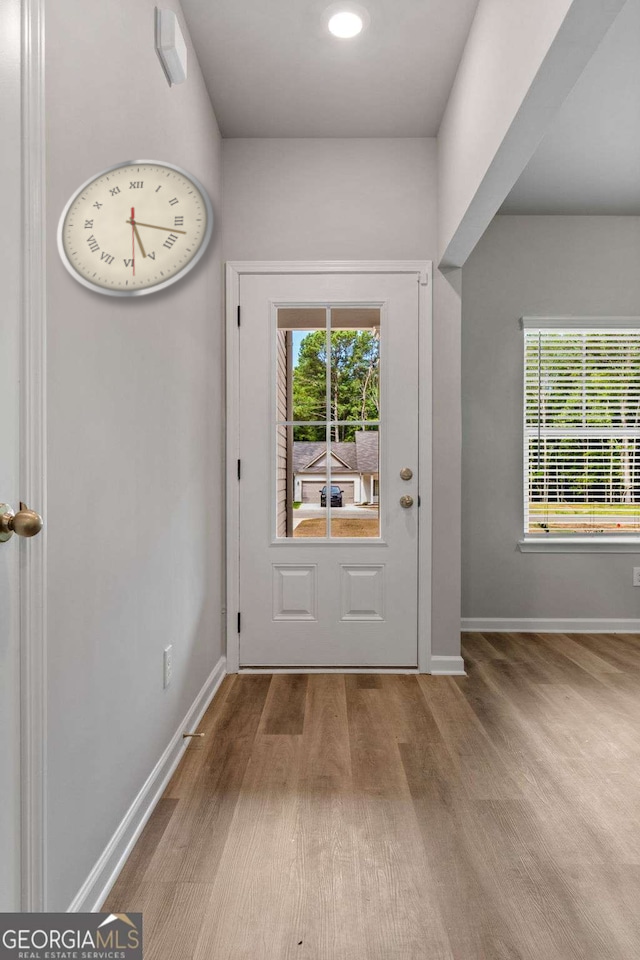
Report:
**5:17:29**
